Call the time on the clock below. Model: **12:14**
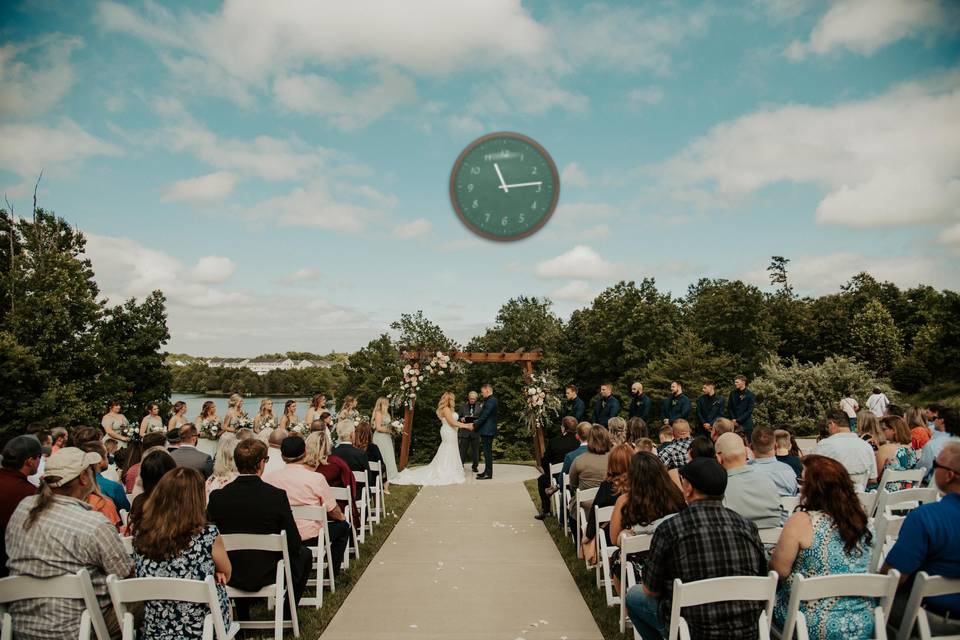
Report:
**11:14**
